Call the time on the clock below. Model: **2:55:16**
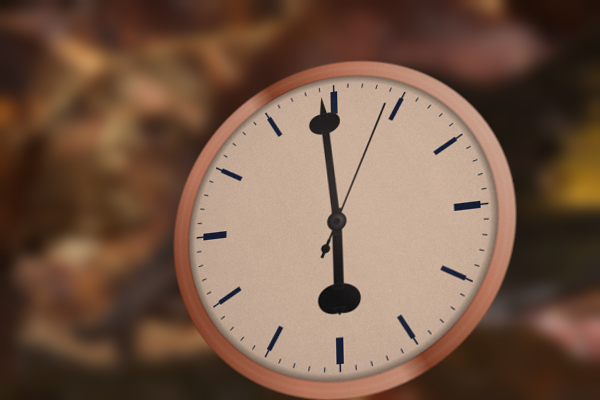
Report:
**5:59:04**
